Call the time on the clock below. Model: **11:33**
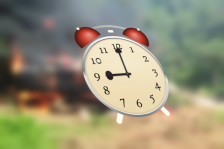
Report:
**9:00**
